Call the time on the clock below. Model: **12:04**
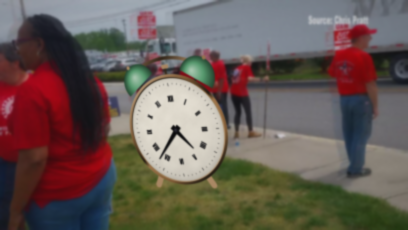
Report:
**4:37**
